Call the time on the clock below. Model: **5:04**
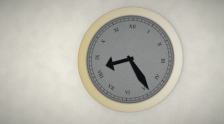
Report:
**8:24**
